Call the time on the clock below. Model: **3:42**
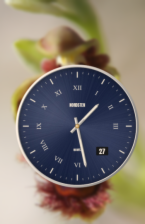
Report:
**1:28**
